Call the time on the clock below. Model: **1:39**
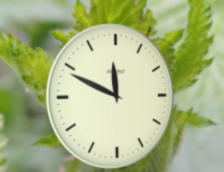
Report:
**11:49**
